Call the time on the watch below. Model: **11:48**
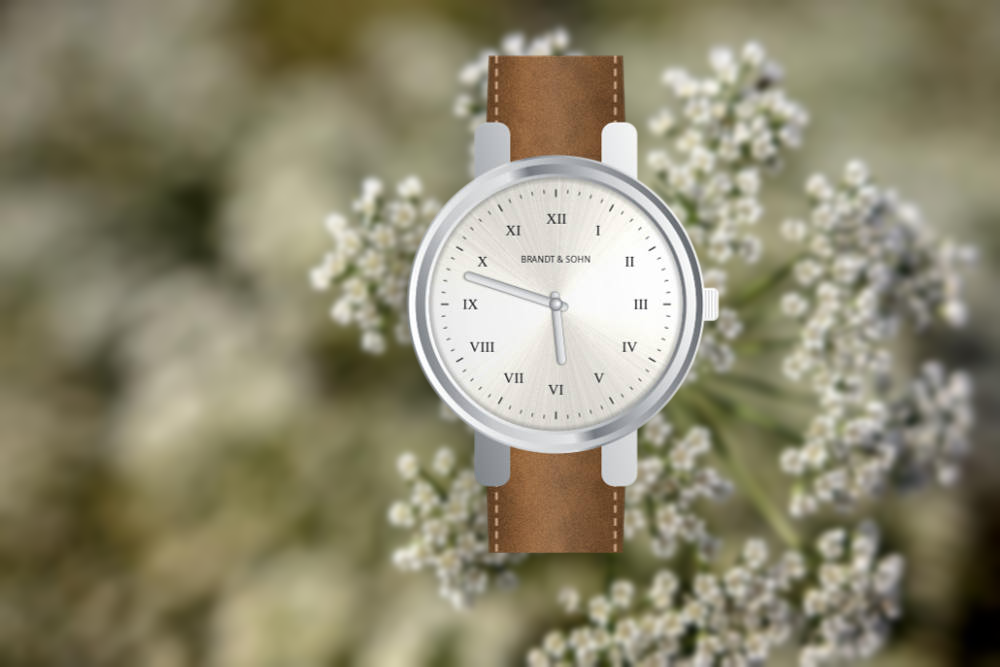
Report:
**5:48**
